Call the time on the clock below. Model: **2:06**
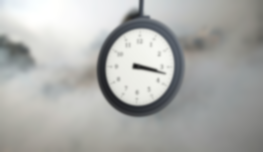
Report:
**3:17**
